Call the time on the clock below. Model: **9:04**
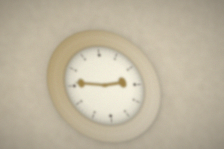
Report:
**2:46**
